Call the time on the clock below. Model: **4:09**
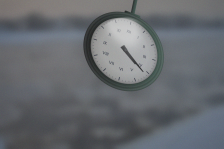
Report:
**4:21**
